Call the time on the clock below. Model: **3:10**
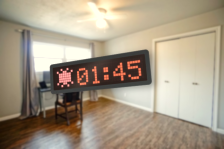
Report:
**1:45**
